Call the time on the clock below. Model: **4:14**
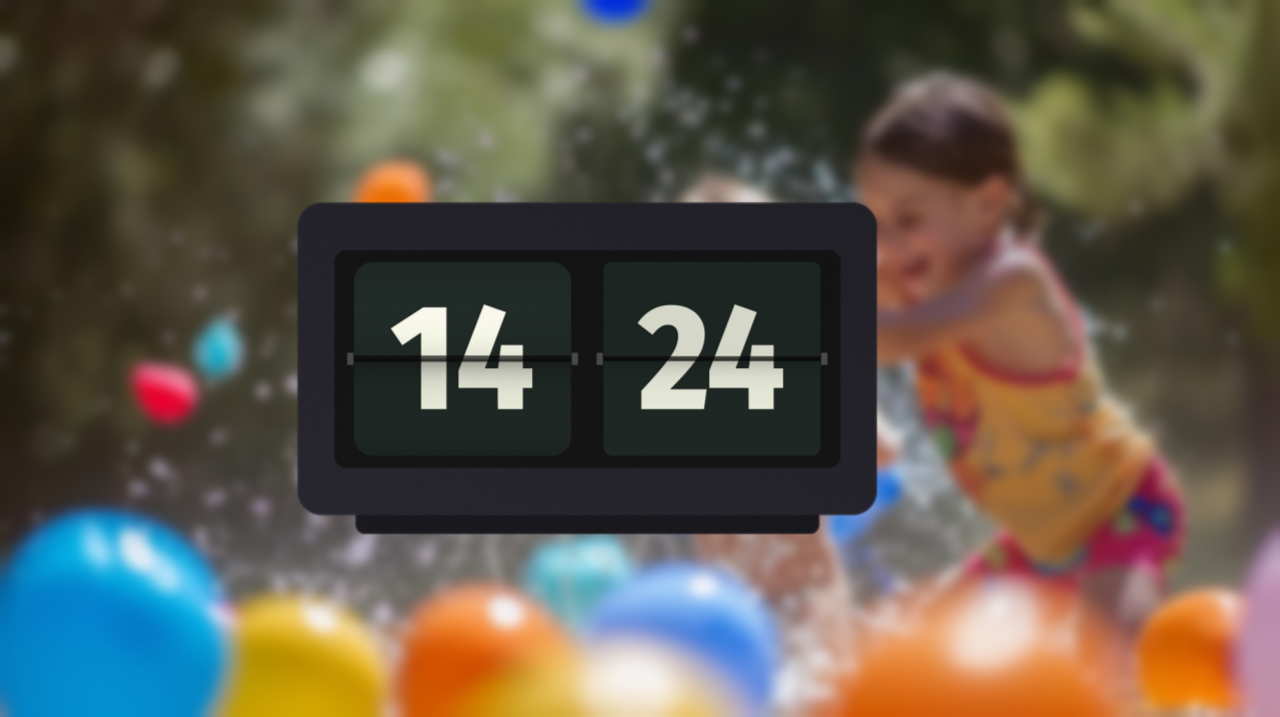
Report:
**14:24**
